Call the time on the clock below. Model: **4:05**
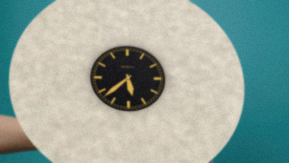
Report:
**5:38**
